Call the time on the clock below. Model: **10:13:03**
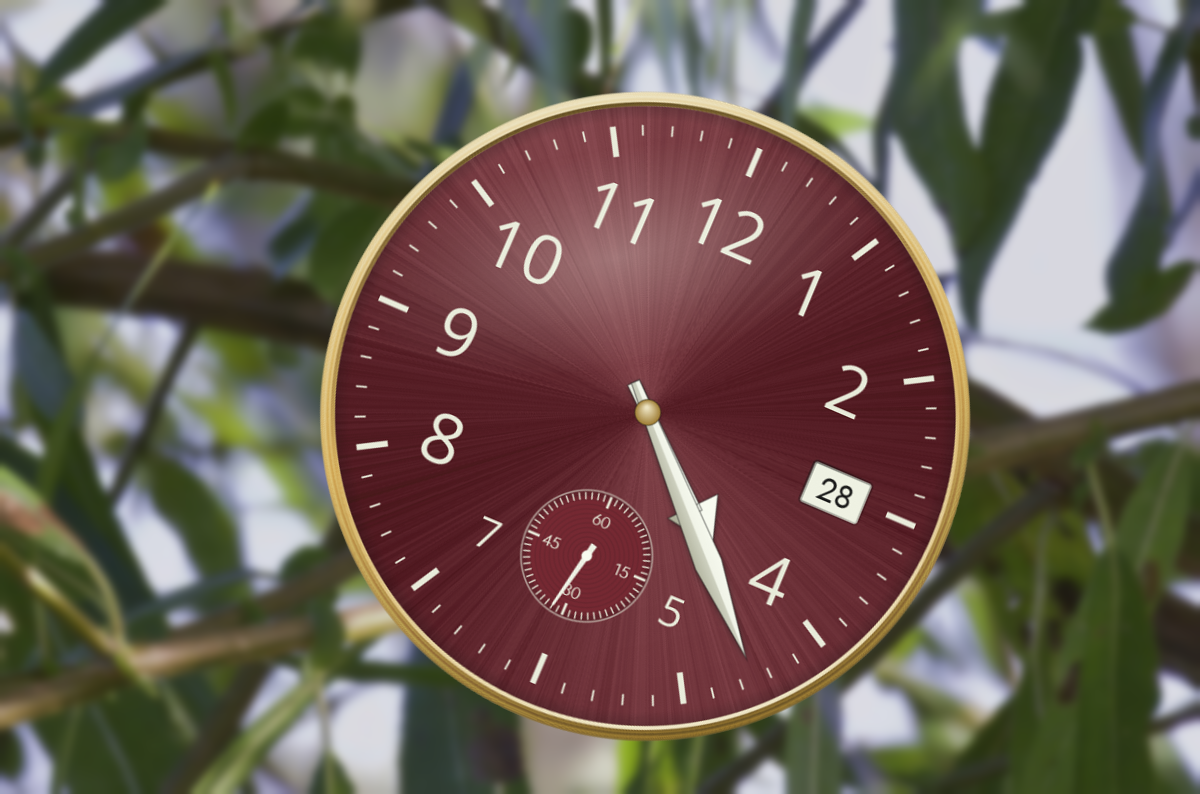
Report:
**4:22:32**
